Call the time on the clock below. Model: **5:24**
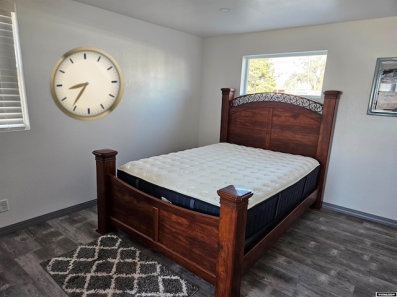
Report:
**8:36**
